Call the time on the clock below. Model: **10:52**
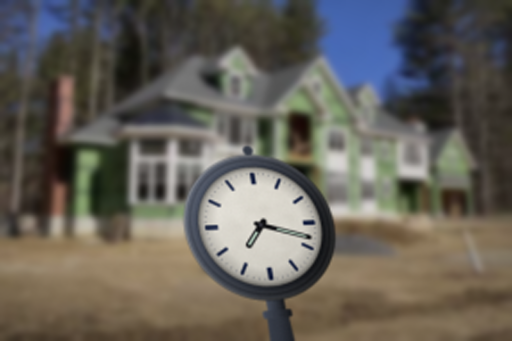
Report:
**7:18**
